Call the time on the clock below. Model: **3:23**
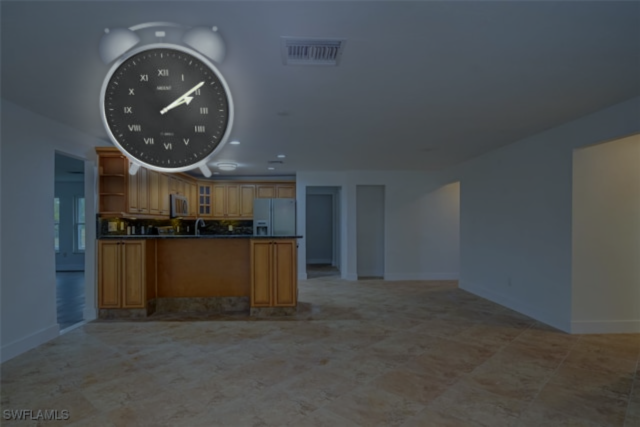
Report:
**2:09**
